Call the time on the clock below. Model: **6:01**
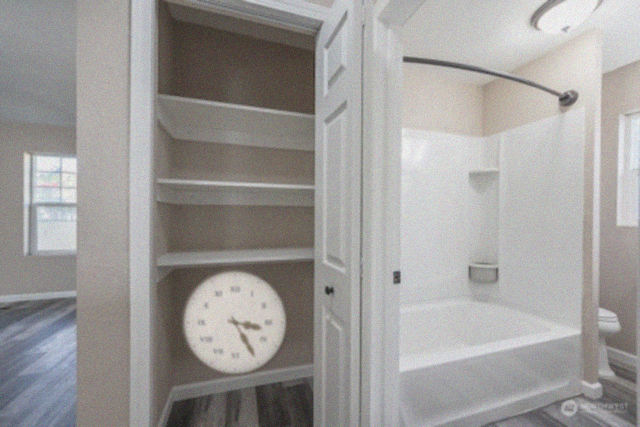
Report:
**3:25**
